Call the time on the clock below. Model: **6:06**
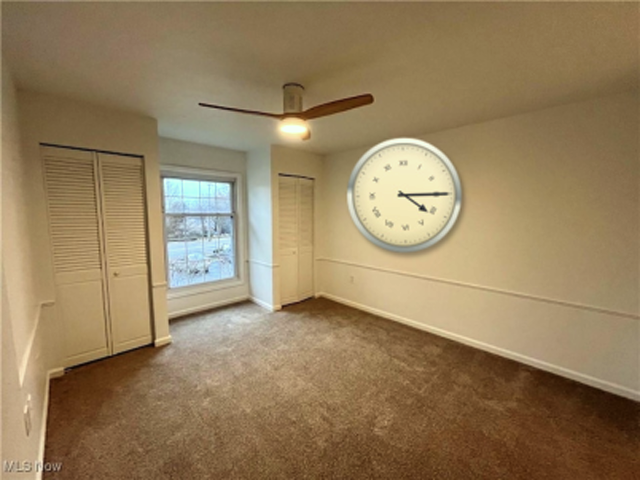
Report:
**4:15**
